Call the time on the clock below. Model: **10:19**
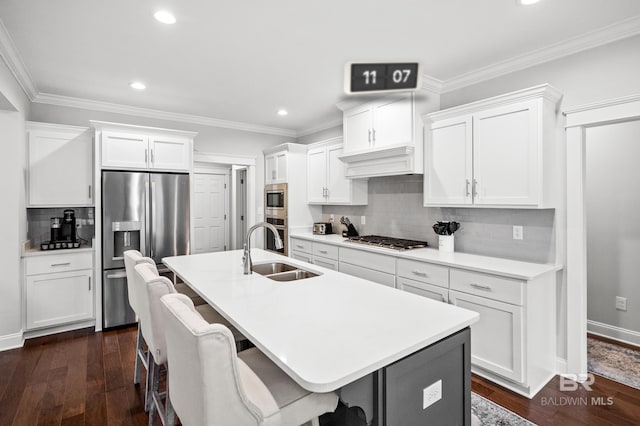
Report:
**11:07**
